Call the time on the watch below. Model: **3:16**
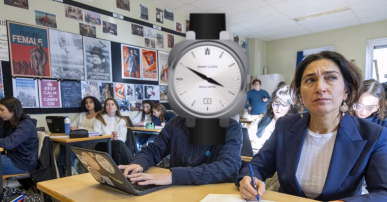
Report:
**3:50**
